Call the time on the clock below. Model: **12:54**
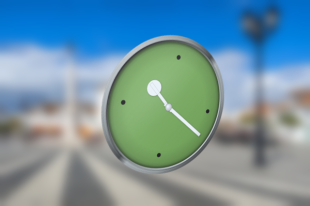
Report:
**10:20**
